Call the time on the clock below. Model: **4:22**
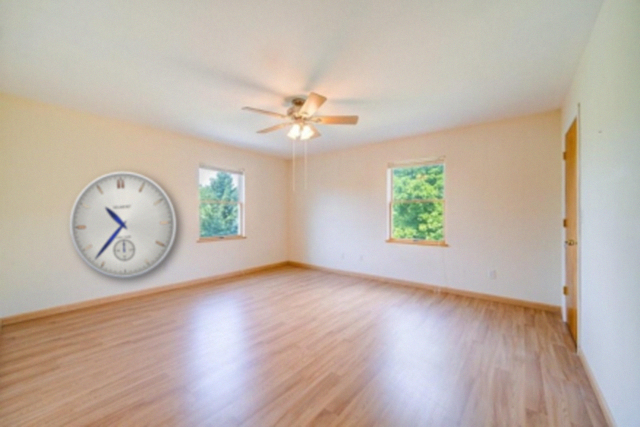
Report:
**10:37**
